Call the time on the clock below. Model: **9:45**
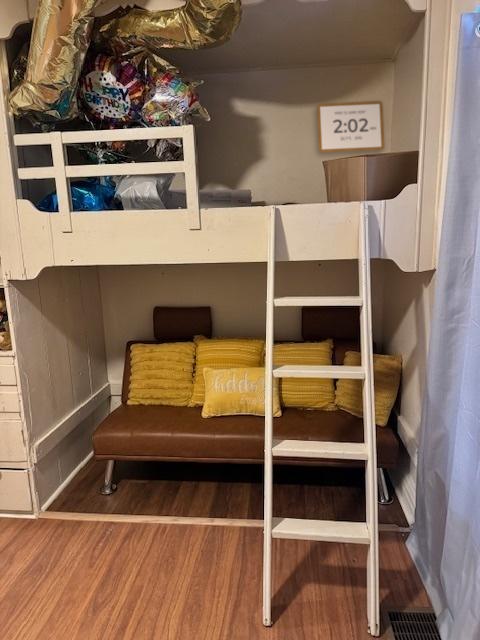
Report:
**2:02**
